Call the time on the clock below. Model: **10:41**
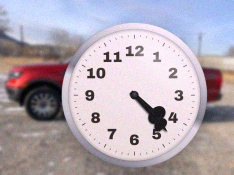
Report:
**4:23**
